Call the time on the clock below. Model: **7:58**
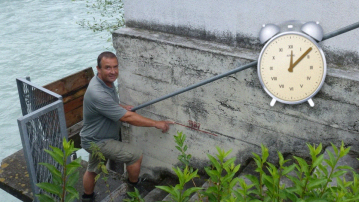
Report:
**12:08**
